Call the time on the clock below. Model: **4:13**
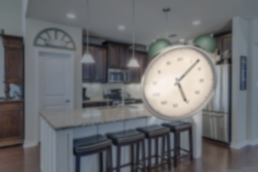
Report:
**5:07**
